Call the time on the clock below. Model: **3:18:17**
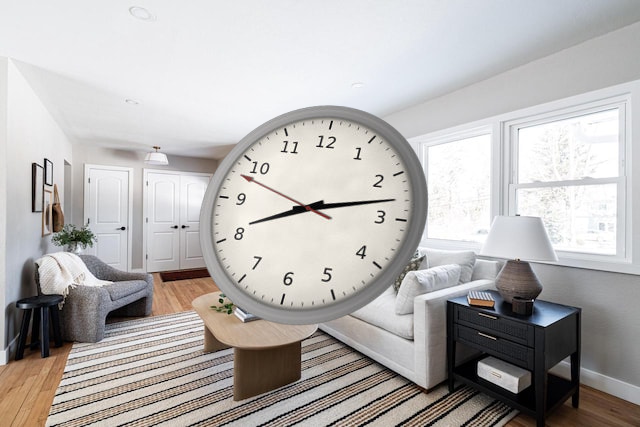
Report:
**8:12:48**
